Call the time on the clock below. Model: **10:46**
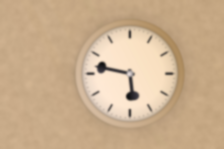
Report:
**5:47**
